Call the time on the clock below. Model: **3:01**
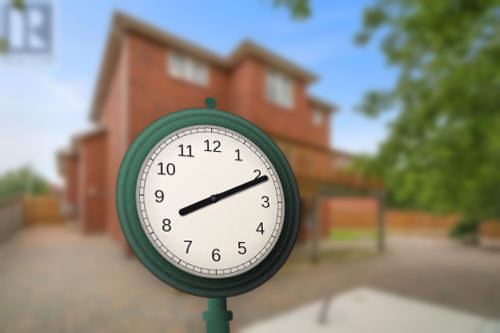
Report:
**8:11**
